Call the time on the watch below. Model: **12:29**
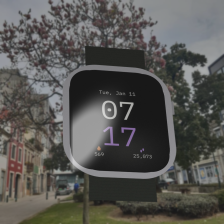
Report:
**7:17**
